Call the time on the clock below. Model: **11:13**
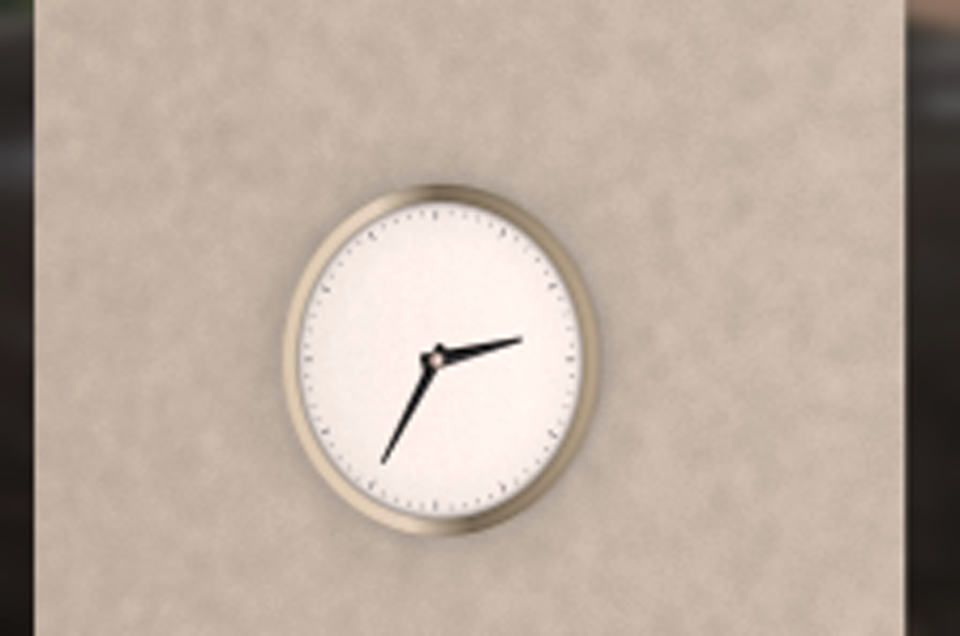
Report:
**2:35**
